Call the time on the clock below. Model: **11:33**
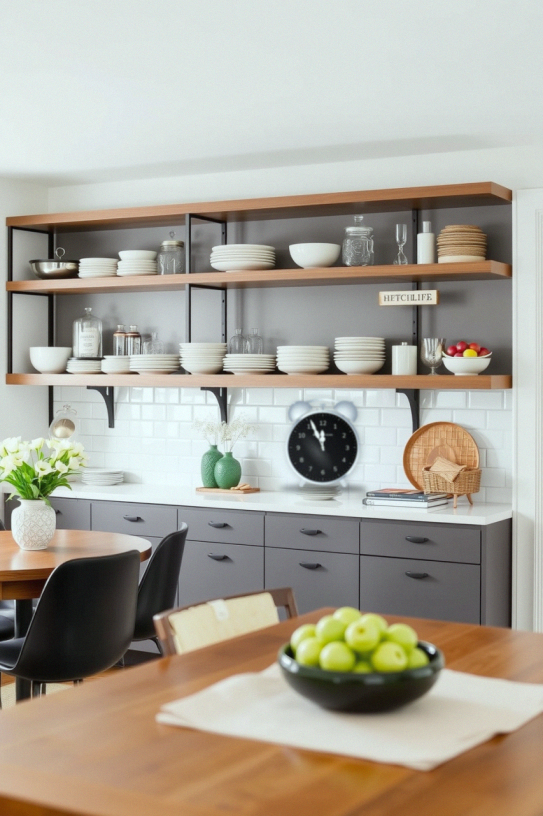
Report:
**11:56**
